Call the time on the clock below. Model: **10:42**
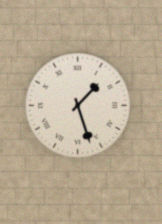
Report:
**1:27**
